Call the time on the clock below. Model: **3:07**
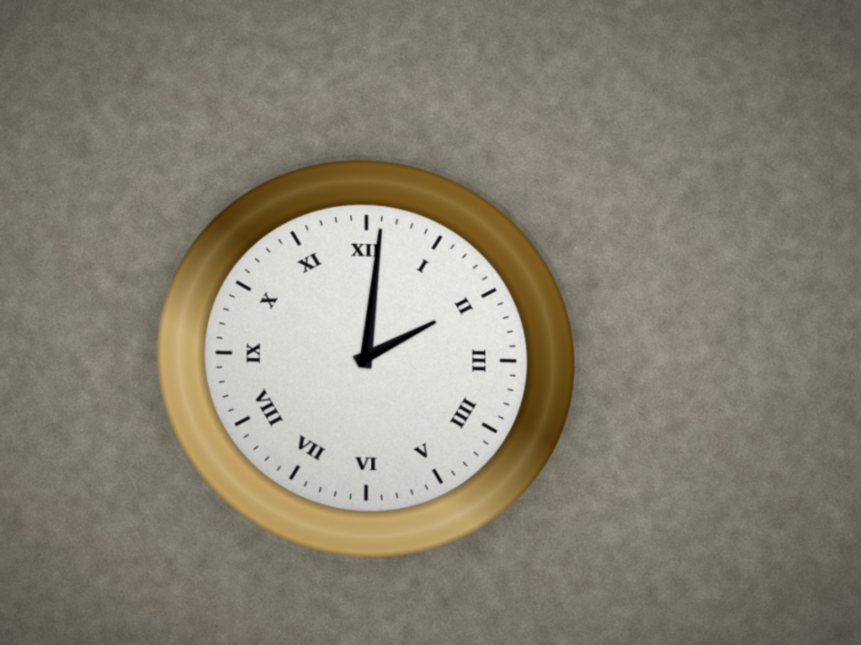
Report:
**2:01**
